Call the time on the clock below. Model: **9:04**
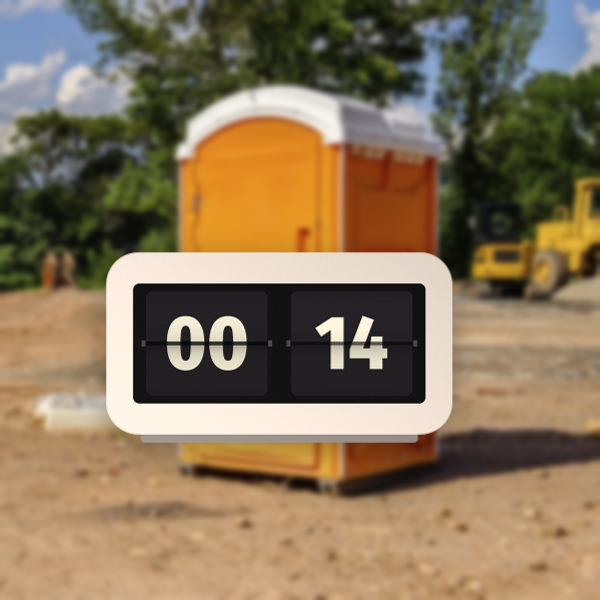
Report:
**0:14**
